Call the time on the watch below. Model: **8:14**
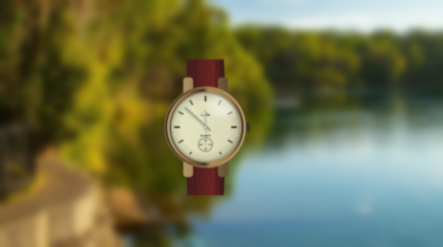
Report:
**11:52**
